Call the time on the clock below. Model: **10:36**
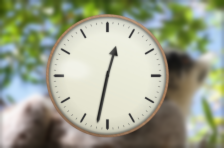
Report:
**12:32**
